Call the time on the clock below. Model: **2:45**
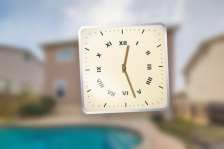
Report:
**12:27**
